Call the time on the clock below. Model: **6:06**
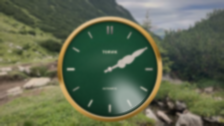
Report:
**2:10**
